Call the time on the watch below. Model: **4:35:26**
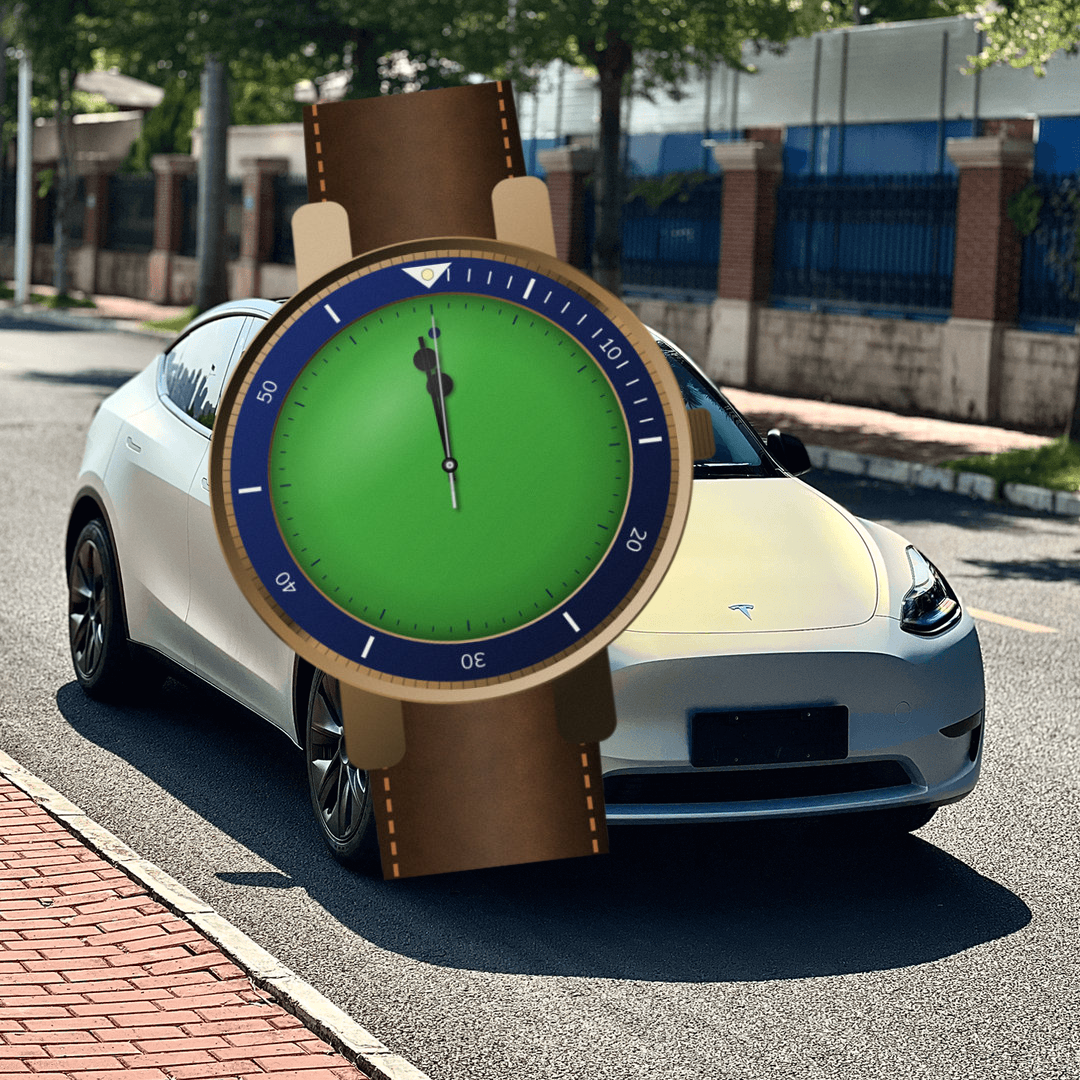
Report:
**11:59:00**
